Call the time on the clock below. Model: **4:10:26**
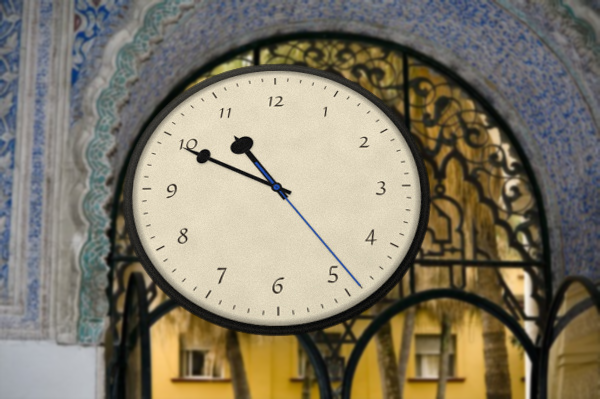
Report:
**10:49:24**
